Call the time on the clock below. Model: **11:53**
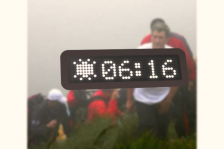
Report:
**6:16**
